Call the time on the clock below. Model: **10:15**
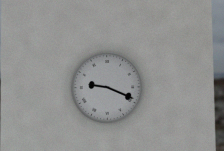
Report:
**9:19**
